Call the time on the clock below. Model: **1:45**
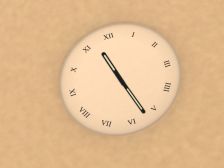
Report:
**11:27**
